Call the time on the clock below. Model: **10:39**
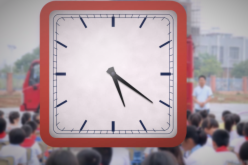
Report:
**5:21**
